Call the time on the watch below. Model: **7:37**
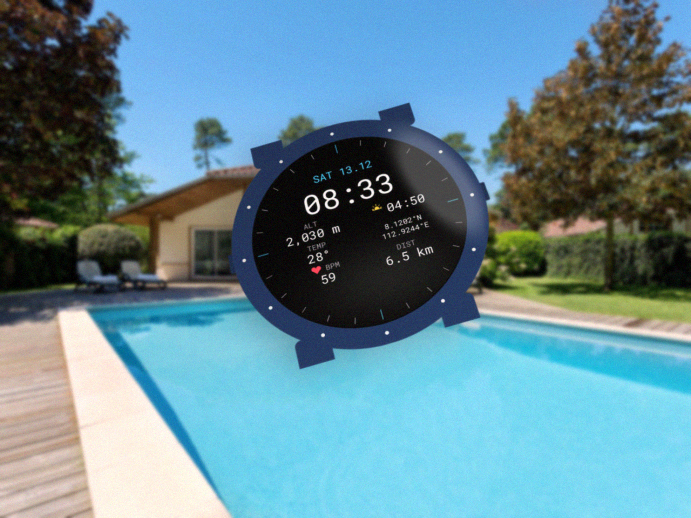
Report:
**8:33**
